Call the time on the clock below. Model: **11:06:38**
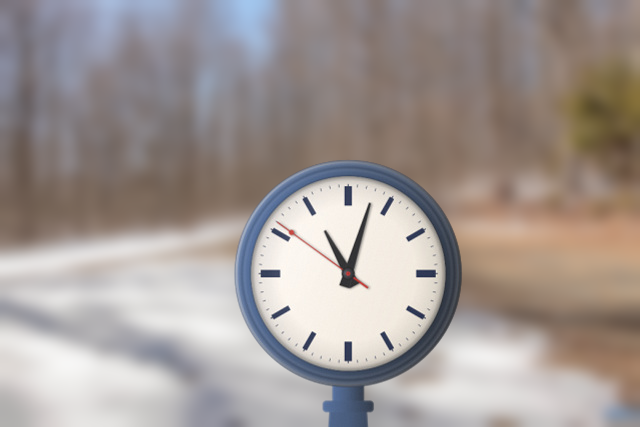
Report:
**11:02:51**
